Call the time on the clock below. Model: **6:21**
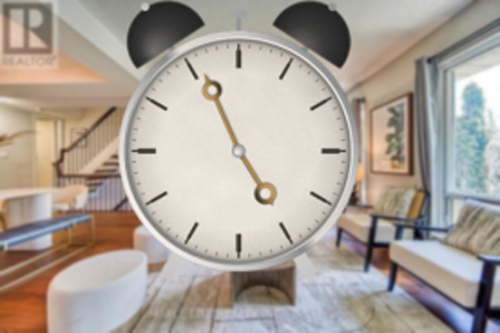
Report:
**4:56**
